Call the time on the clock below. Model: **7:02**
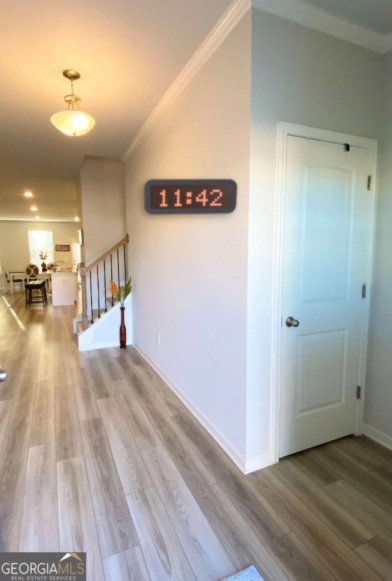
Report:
**11:42**
